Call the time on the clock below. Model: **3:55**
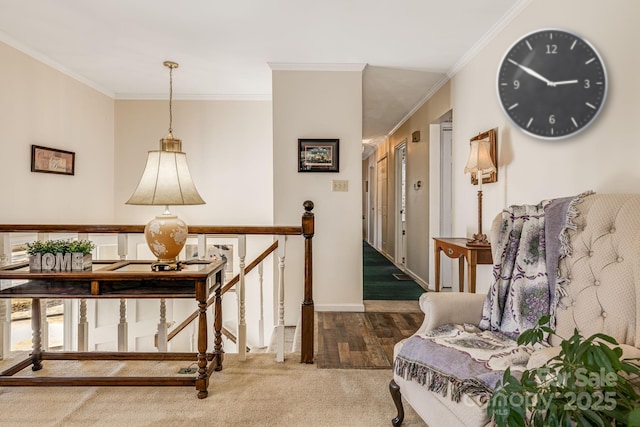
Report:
**2:50**
